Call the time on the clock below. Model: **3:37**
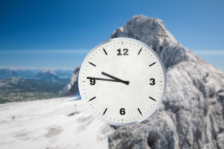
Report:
**9:46**
